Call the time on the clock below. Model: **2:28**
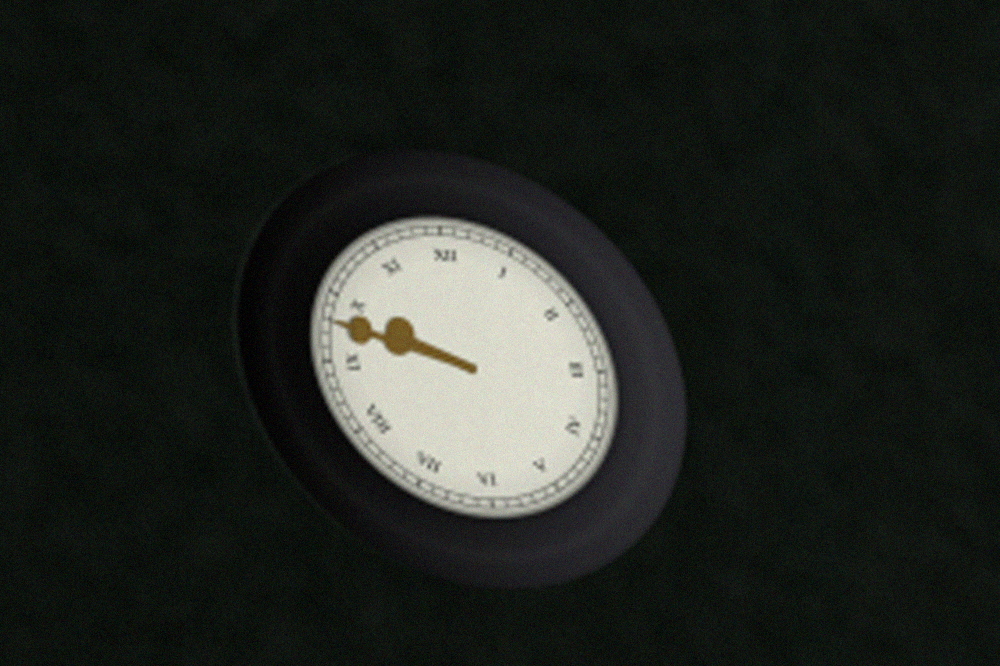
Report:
**9:48**
